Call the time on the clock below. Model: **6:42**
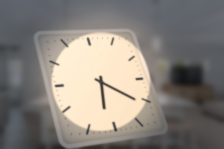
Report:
**6:21**
